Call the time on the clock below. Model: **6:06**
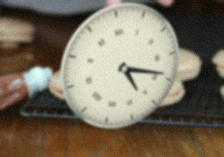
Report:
**5:19**
